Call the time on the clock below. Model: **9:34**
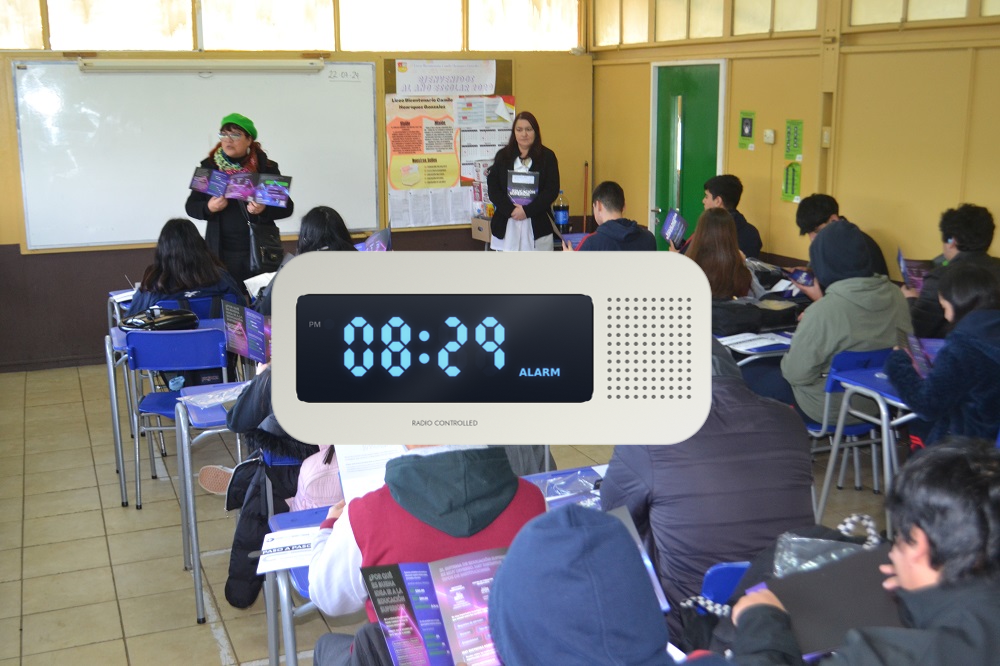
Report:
**8:29**
